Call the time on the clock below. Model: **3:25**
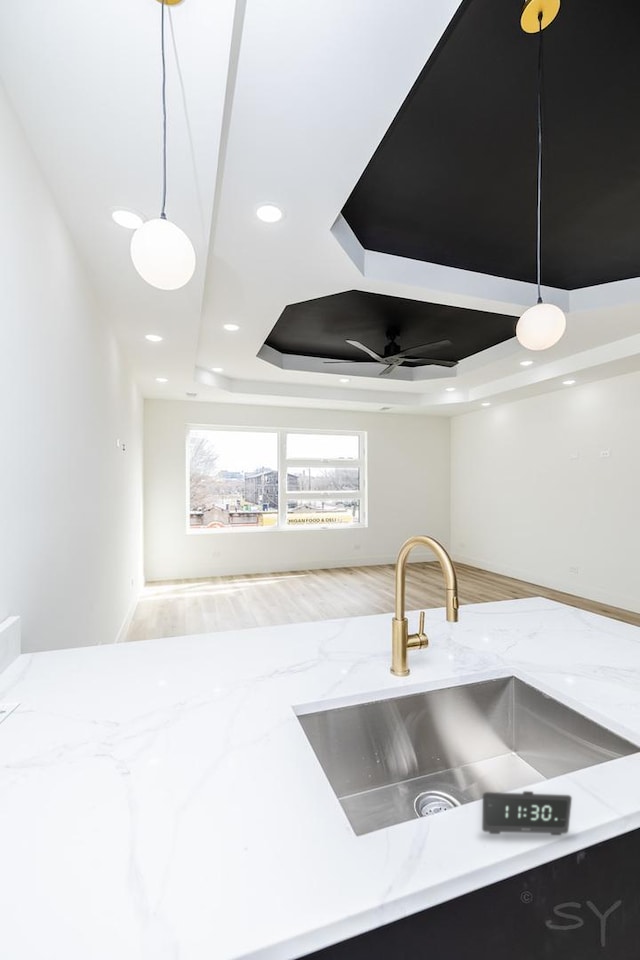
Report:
**11:30**
